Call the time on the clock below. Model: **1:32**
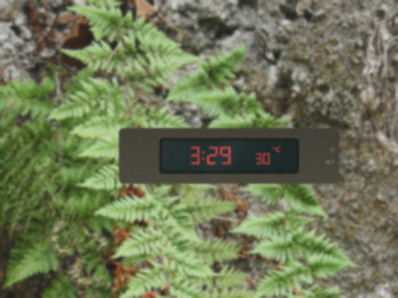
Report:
**3:29**
